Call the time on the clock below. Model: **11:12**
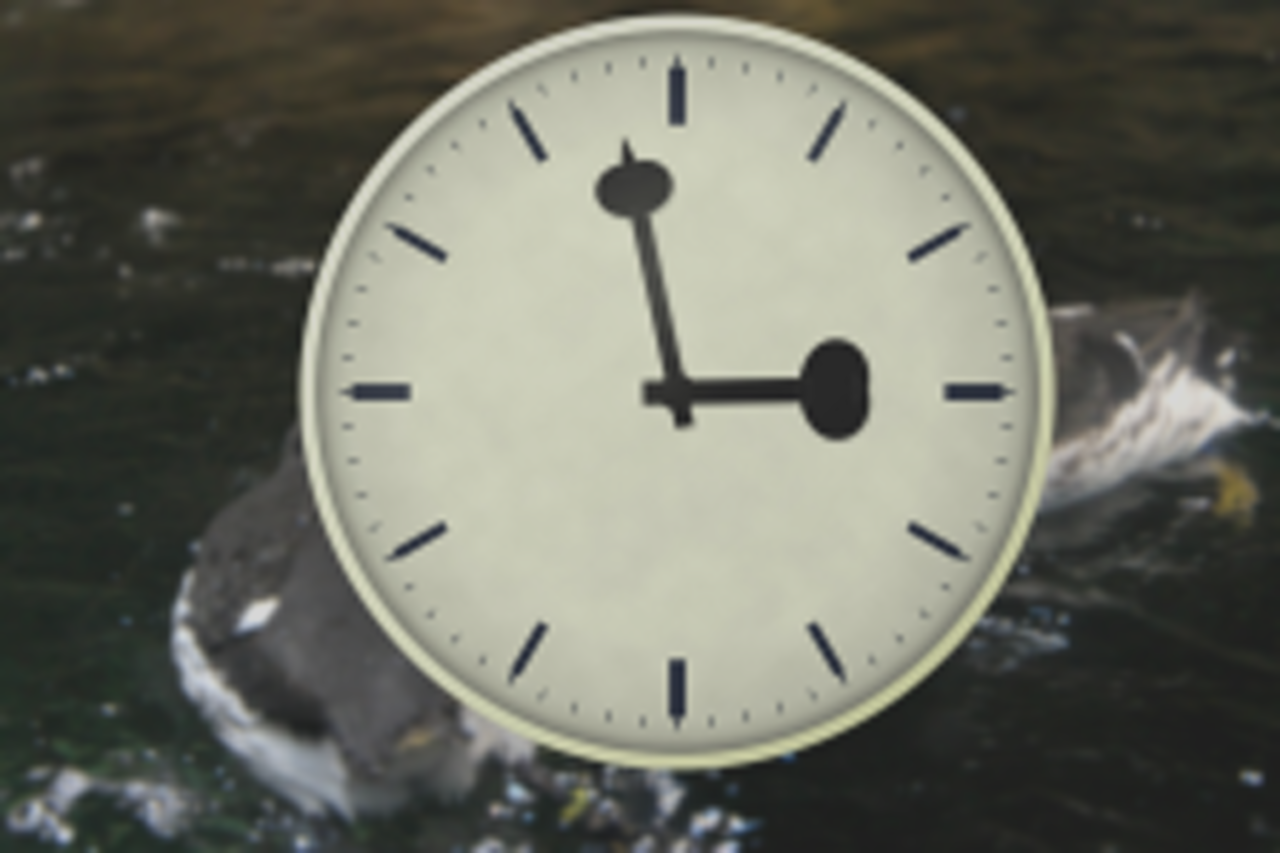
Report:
**2:58**
